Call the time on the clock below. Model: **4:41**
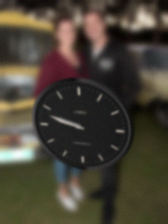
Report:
**9:48**
